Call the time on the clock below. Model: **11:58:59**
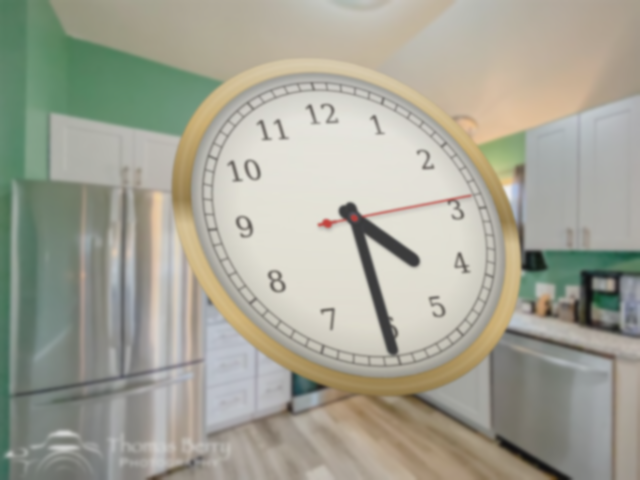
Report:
**4:30:14**
